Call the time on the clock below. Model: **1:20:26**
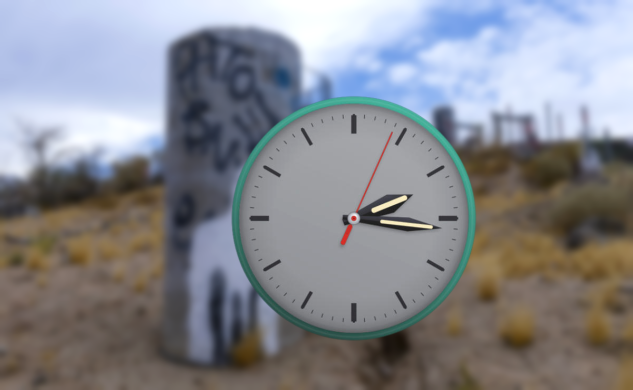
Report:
**2:16:04**
